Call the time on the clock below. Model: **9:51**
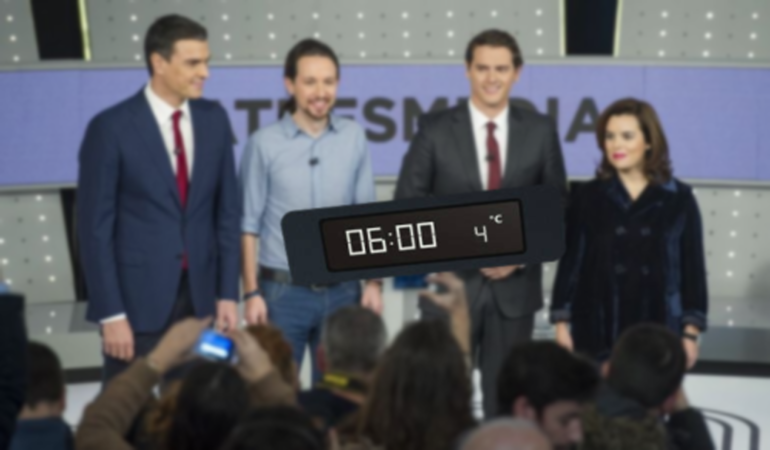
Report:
**6:00**
